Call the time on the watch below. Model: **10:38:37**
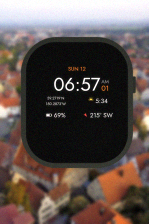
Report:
**6:57:01**
